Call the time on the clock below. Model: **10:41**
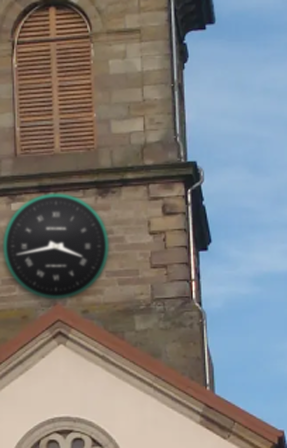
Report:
**3:43**
